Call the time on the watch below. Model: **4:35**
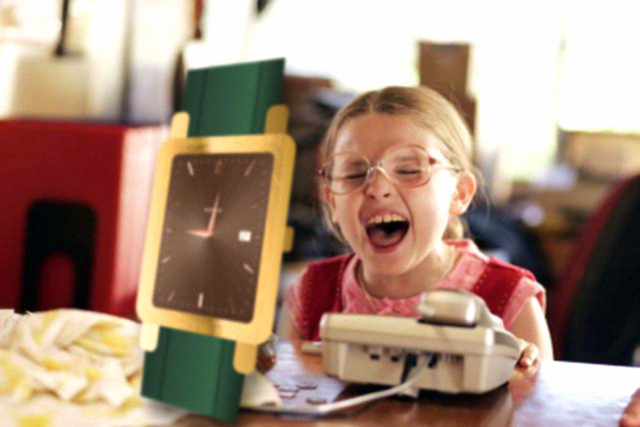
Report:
**9:01**
